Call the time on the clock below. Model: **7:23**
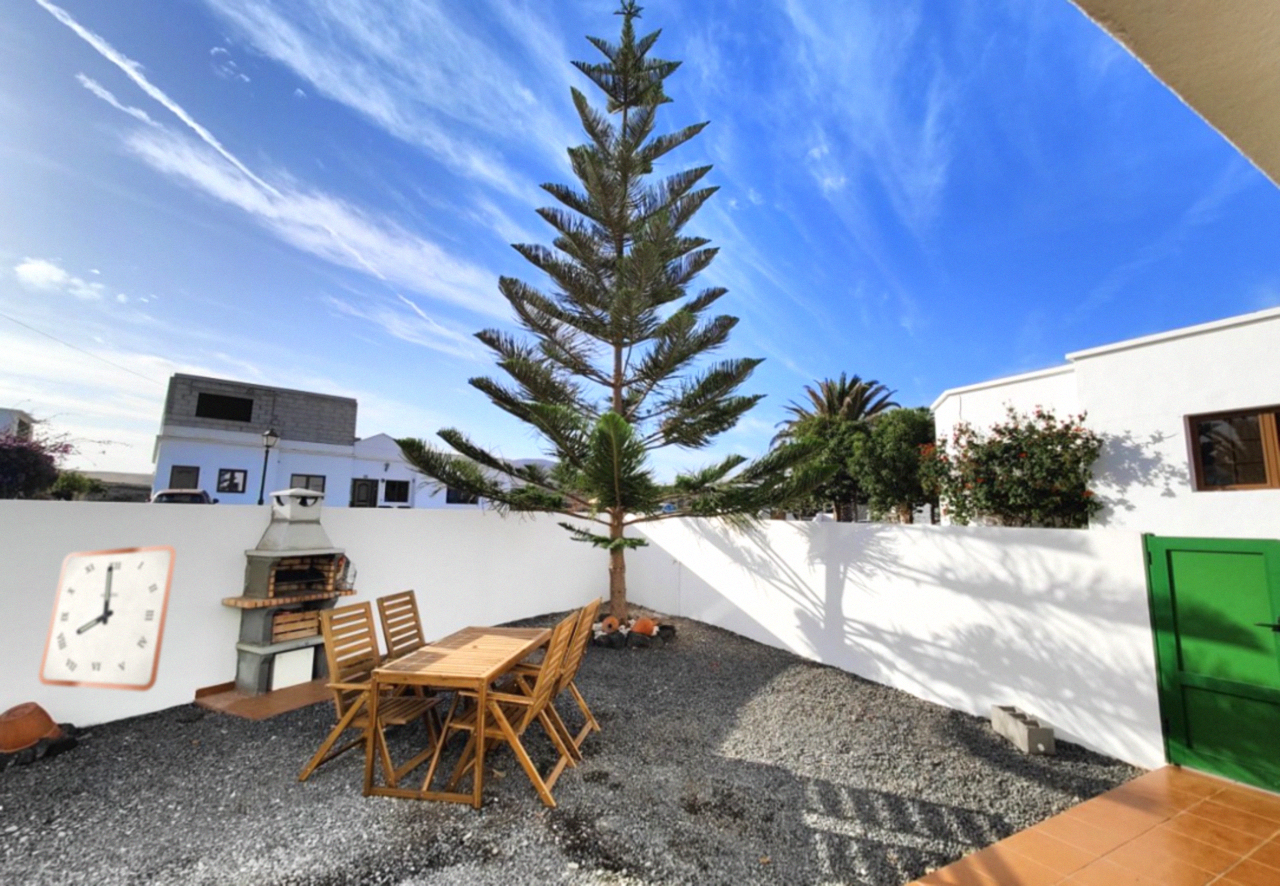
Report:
**7:59**
